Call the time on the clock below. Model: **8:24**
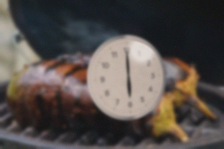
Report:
**6:00**
